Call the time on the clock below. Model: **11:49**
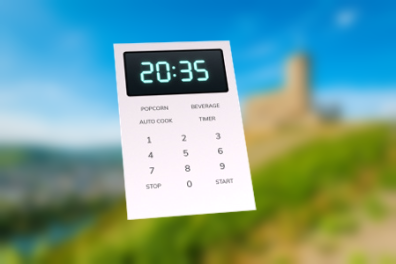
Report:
**20:35**
